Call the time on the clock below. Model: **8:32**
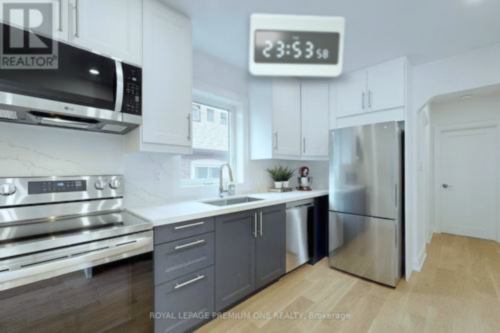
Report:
**23:53**
